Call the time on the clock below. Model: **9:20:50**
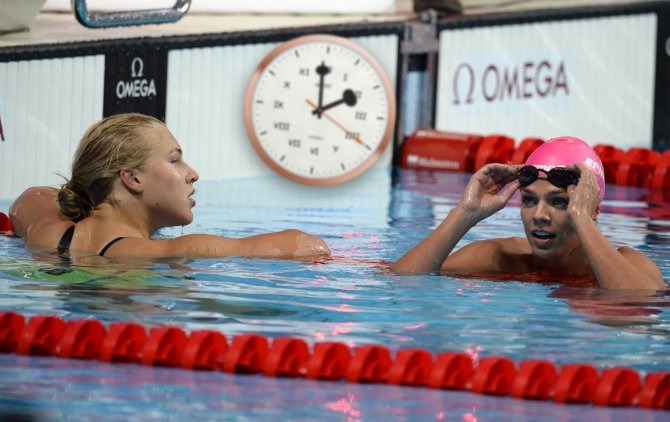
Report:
**1:59:20**
